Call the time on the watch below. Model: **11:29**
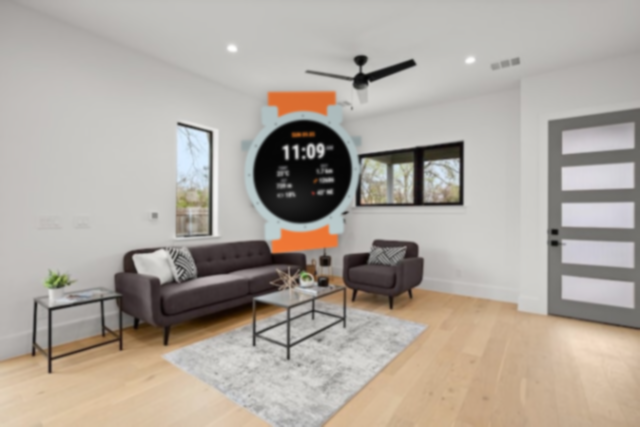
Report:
**11:09**
